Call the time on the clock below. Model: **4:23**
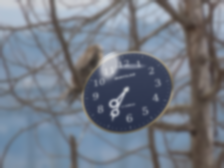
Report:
**7:35**
